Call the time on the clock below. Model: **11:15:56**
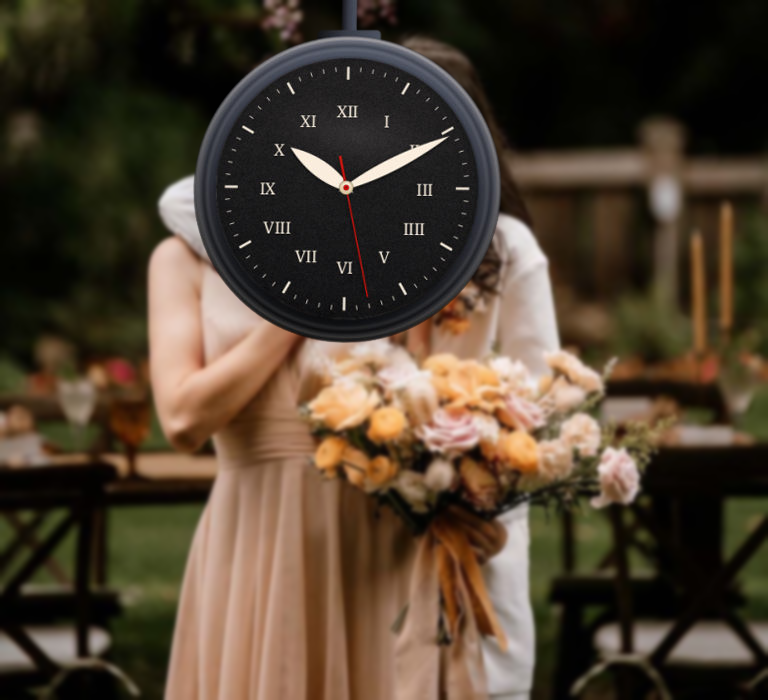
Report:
**10:10:28**
